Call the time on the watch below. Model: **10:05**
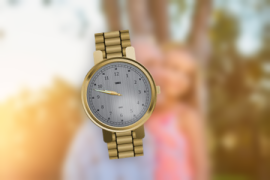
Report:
**9:48**
